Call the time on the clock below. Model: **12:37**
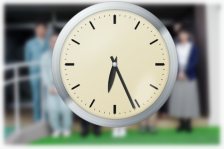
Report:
**6:26**
